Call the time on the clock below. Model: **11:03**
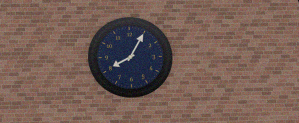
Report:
**8:05**
